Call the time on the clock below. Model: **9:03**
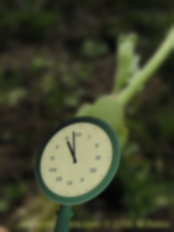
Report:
**10:58**
